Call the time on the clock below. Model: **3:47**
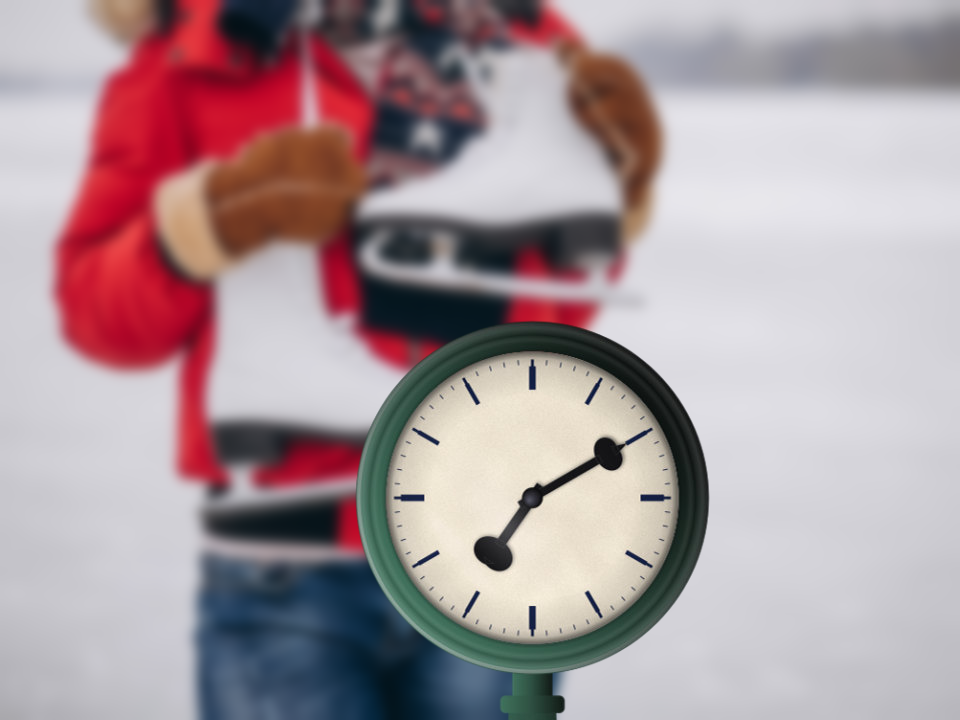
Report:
**7:10**
